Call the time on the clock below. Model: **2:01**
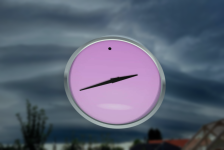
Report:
**2:43**
